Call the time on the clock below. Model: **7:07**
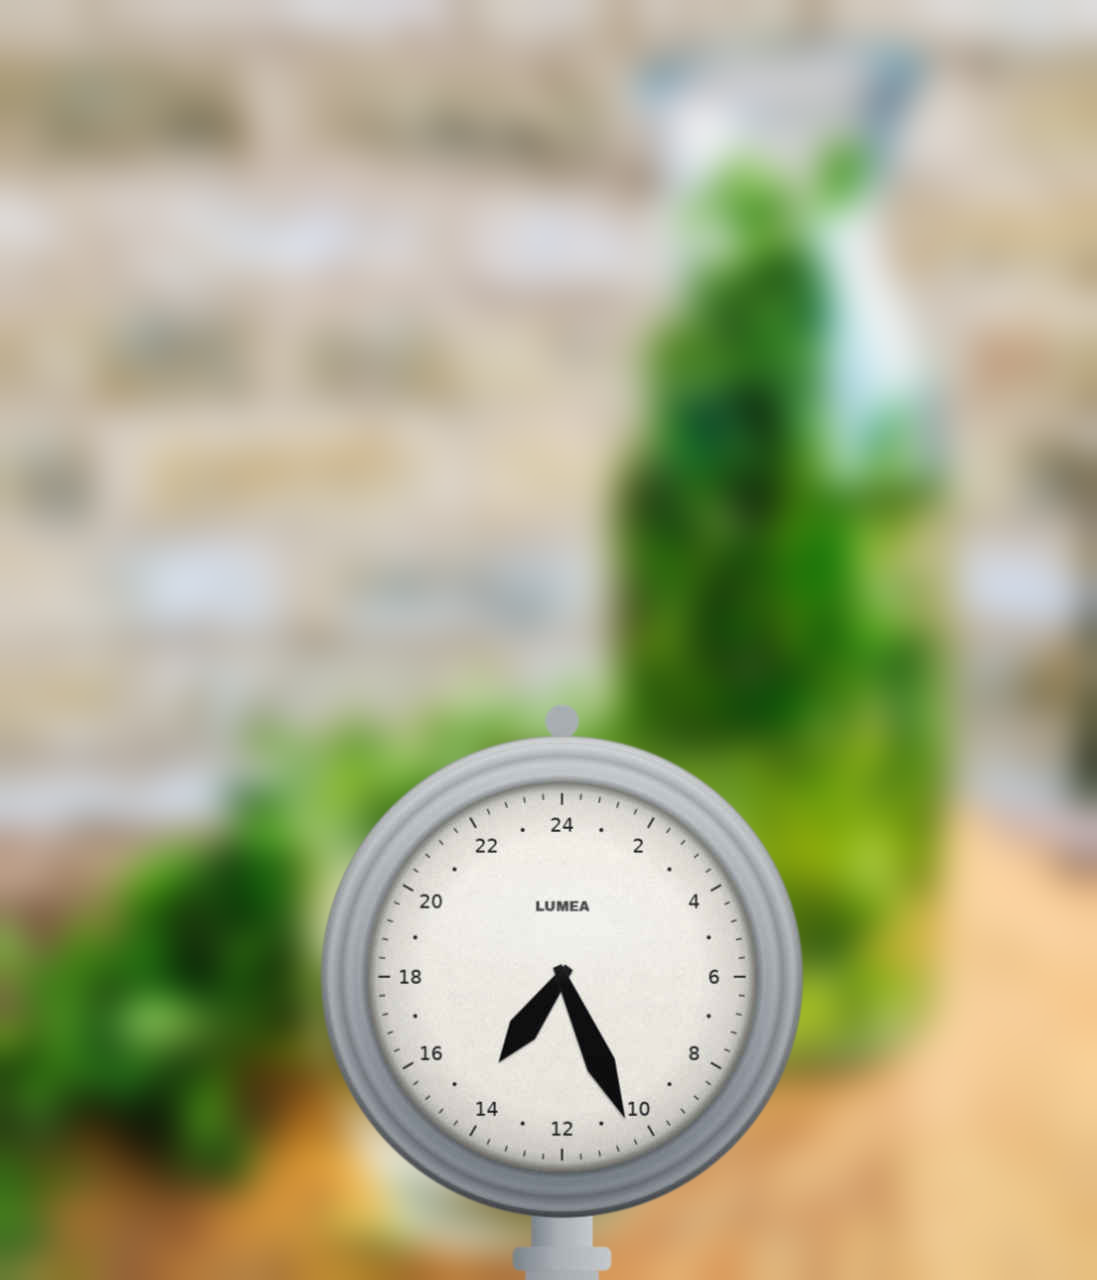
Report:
**14:26**
